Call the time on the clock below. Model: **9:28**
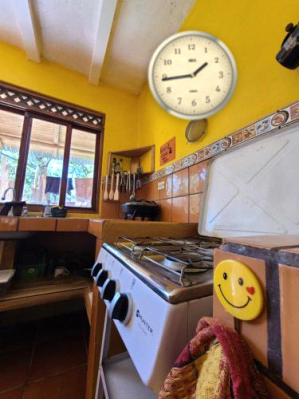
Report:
**1:44**
